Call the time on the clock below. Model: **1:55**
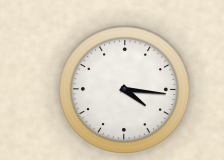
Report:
**4:16**
